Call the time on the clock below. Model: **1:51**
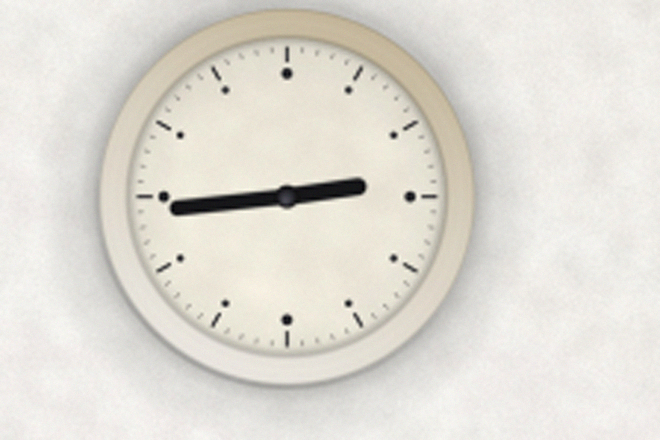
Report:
**2:44**
